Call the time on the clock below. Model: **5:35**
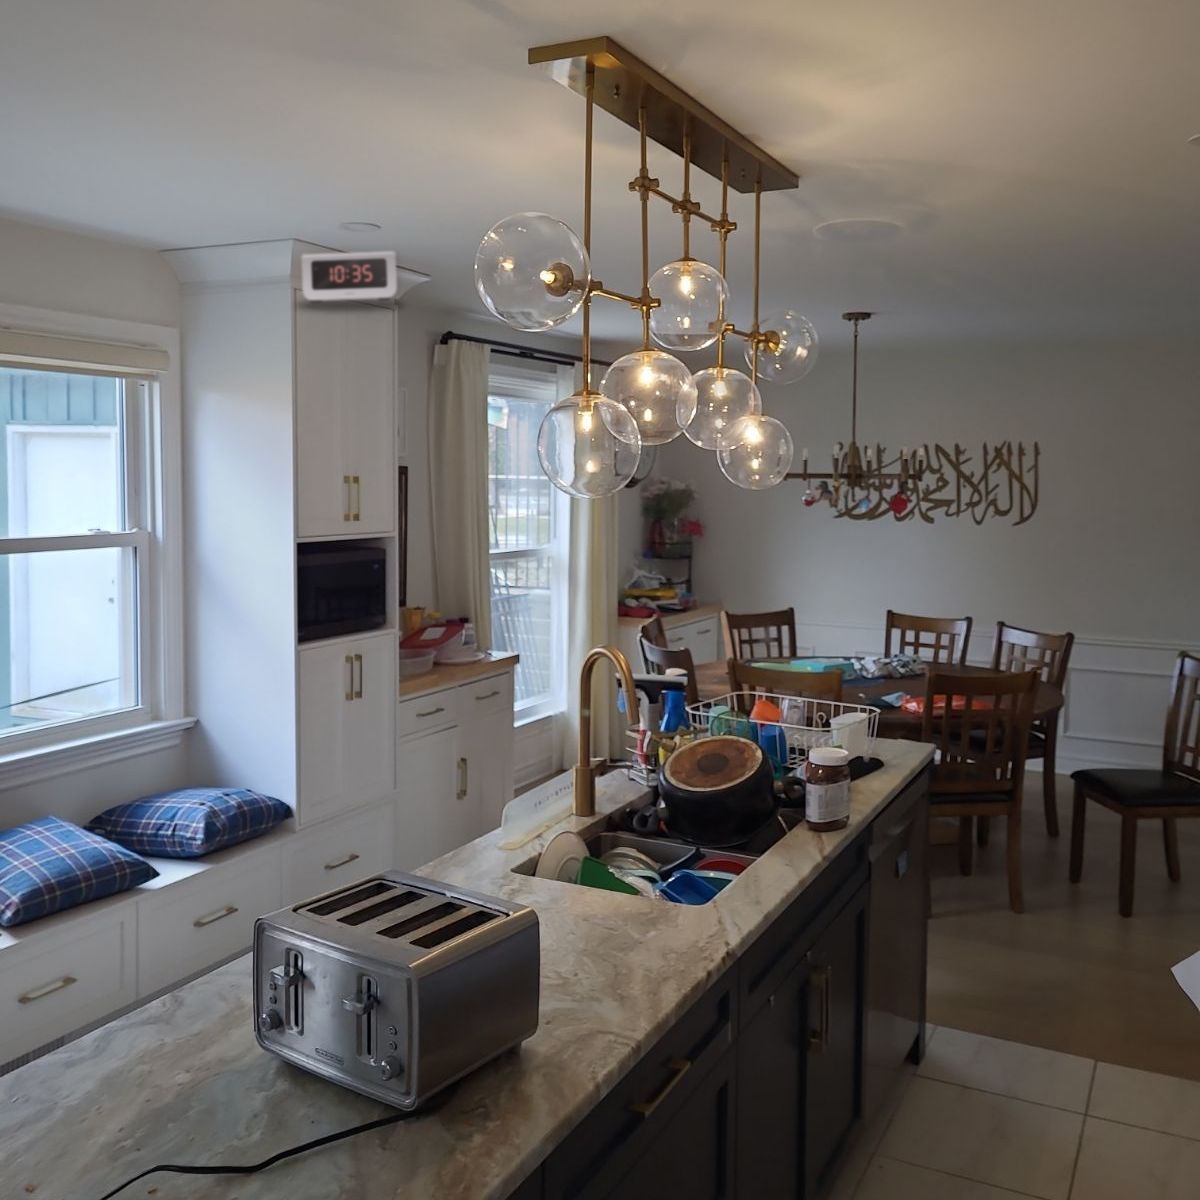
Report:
**10:35**
